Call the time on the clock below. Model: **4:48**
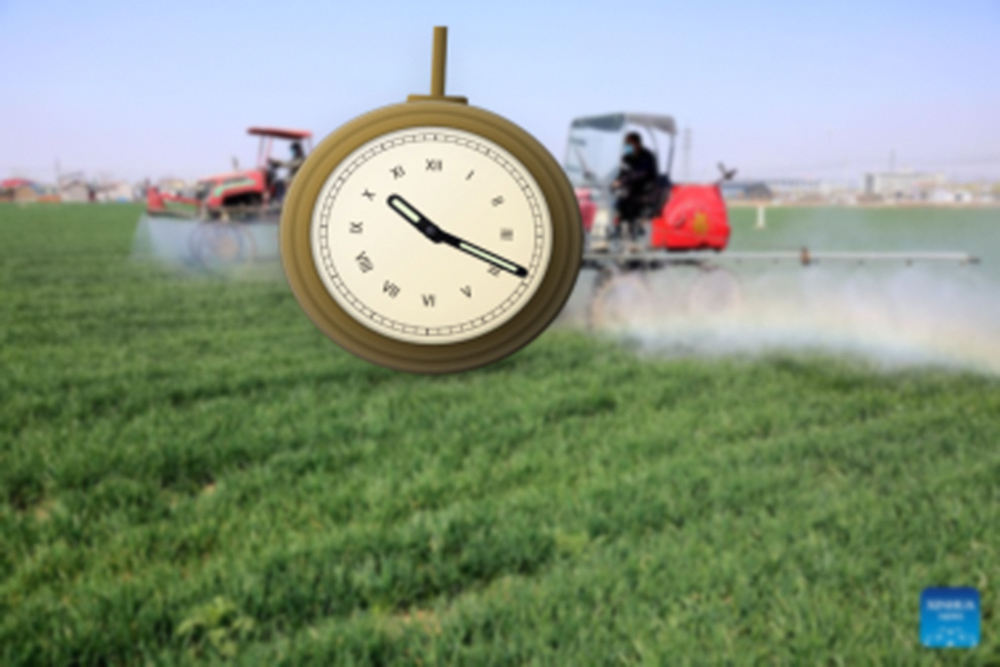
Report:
**10:19**
